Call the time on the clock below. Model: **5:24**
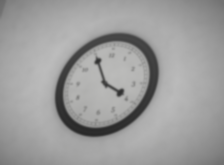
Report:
**3:55**
